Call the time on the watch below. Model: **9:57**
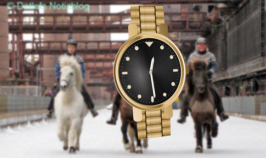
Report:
**12:29**
